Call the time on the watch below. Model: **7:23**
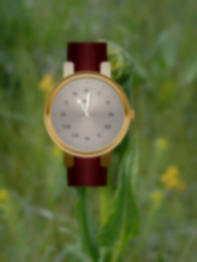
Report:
**11:01**
